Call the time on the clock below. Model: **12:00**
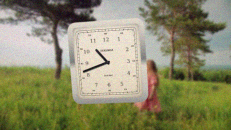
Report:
**10:42**
